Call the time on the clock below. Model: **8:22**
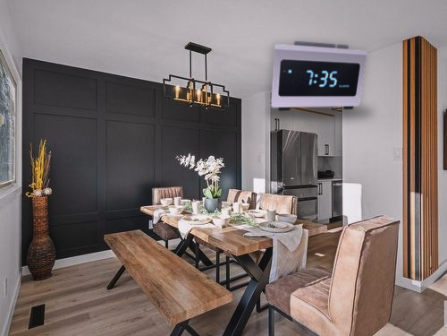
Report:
**7:35**
